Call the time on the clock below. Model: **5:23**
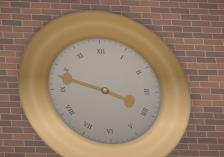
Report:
**3:48**
